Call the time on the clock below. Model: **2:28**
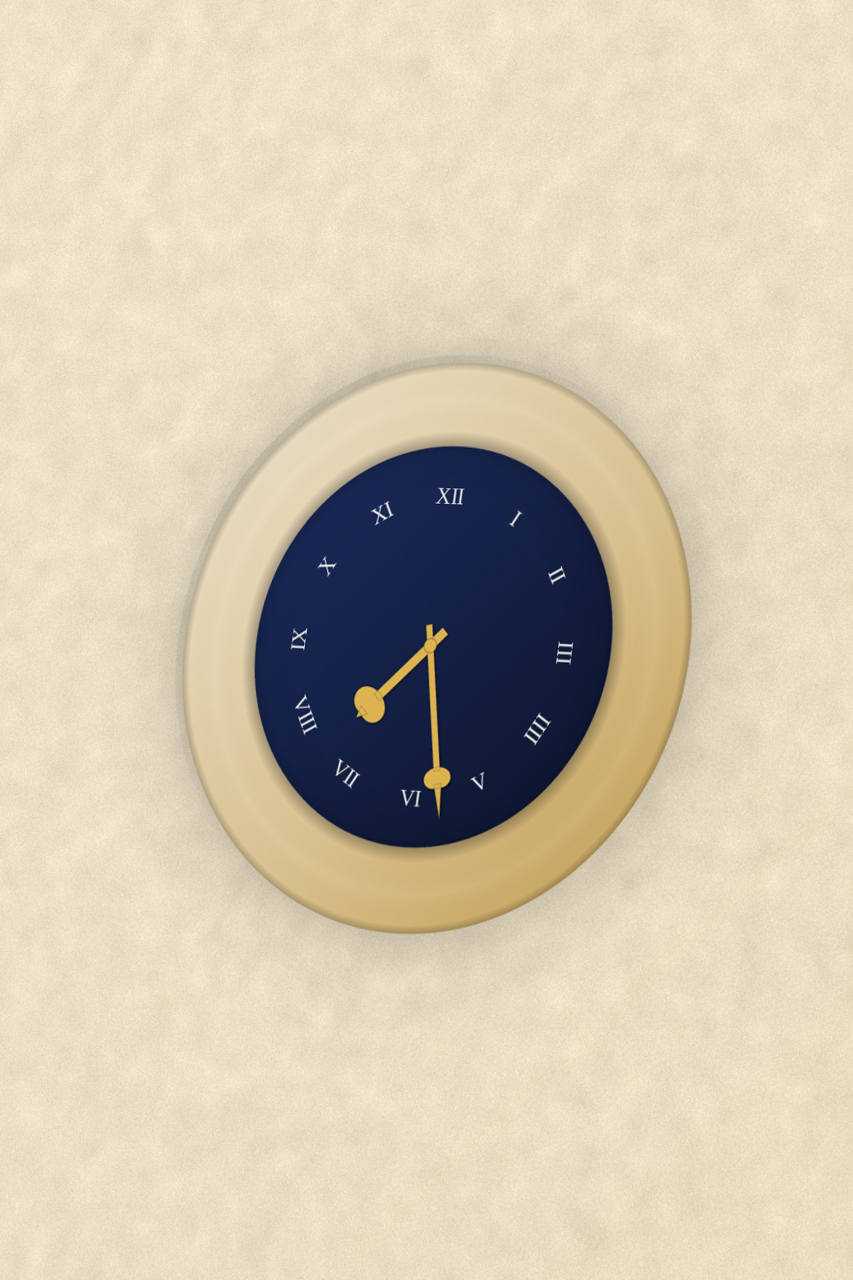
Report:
**7:28**
